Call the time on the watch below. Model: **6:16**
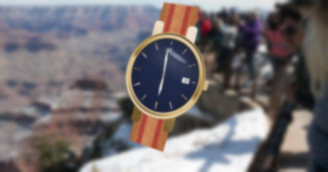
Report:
**5:59**
